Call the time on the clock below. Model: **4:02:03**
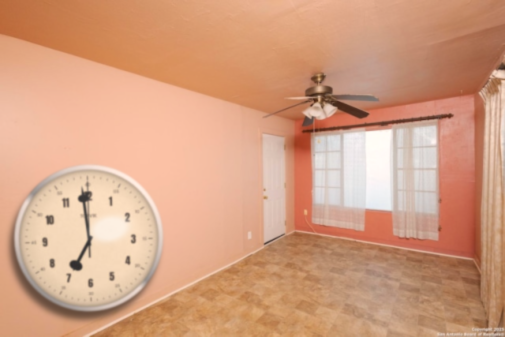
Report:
**6:59:00**
